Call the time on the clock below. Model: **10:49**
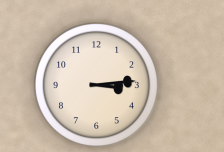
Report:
**3:14**
